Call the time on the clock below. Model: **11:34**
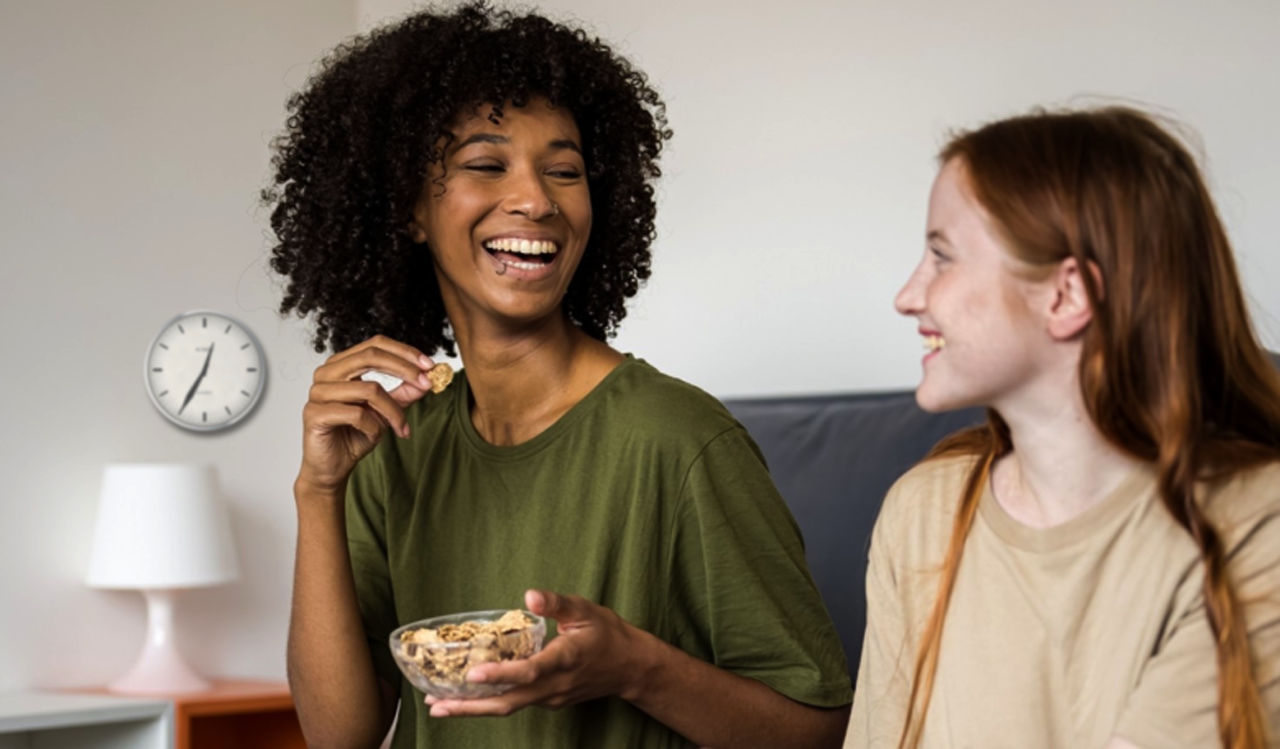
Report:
**12:35**
